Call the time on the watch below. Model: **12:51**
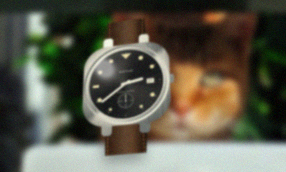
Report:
**2:39**
